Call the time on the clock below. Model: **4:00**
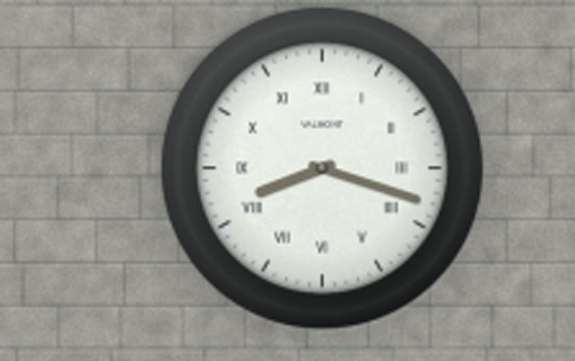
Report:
**8:18**
